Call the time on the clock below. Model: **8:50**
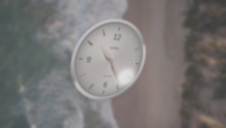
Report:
**10:24**
